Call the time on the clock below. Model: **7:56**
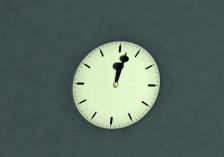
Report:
**12:02**
